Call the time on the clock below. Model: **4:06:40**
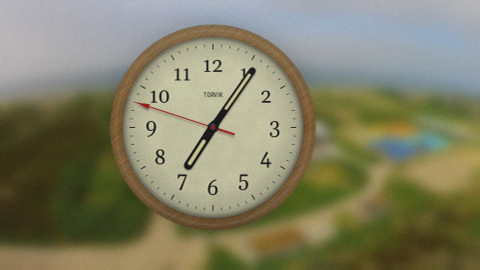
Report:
**7:05:48**
